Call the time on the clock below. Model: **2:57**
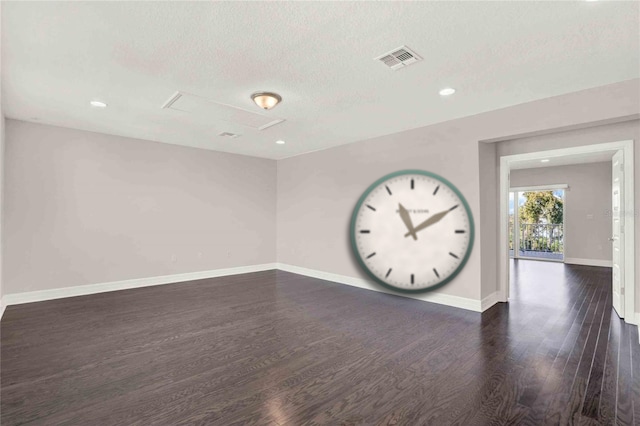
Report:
**11:10**
